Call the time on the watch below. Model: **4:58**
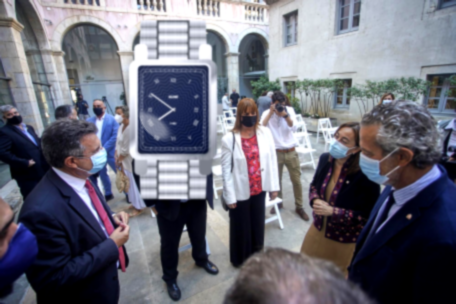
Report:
**7:51**
